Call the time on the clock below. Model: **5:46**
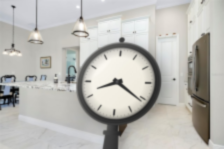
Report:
**8:21**
